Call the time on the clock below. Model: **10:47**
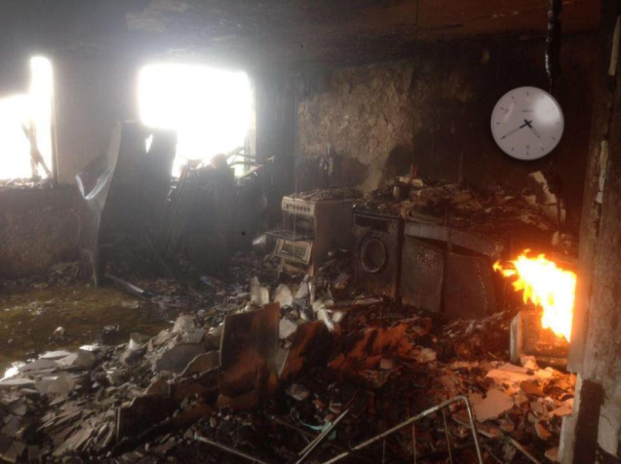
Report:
**4:40**
